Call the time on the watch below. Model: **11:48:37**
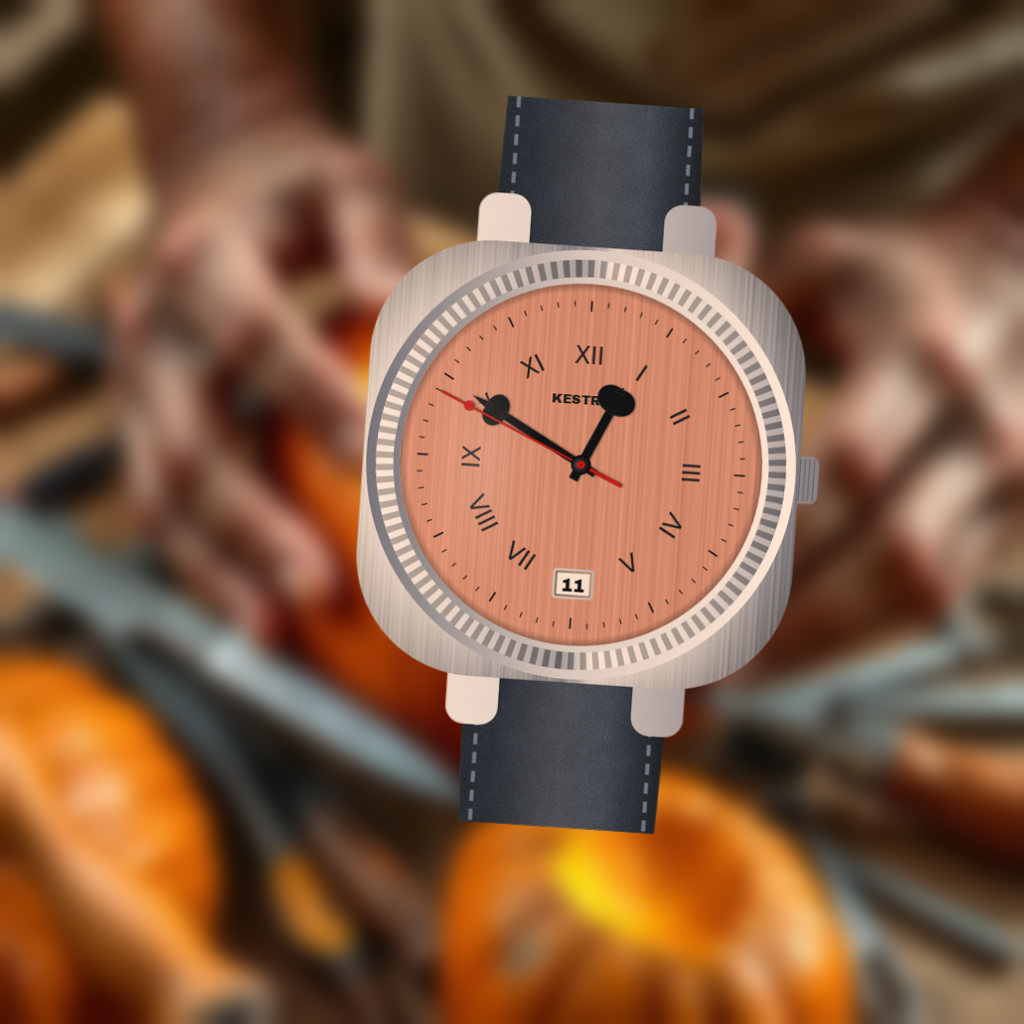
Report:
**12:49:49**
